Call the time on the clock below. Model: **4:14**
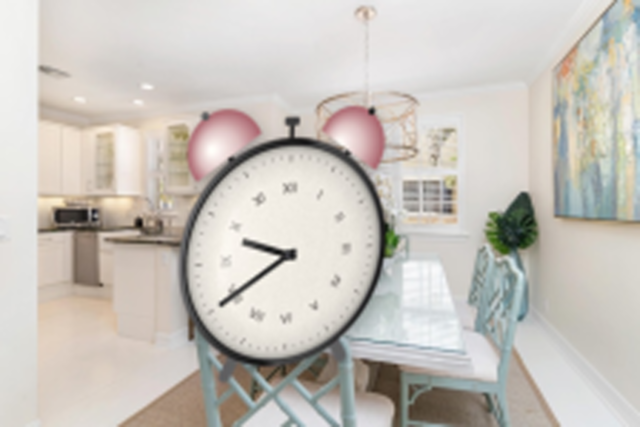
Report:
**9:40**
